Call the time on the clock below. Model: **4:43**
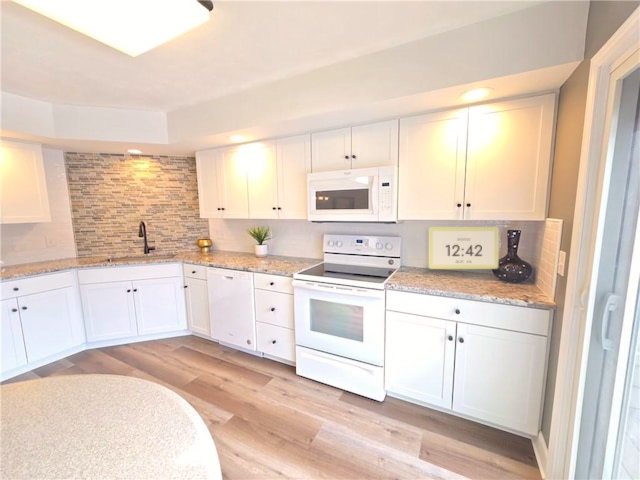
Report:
**12:42**
